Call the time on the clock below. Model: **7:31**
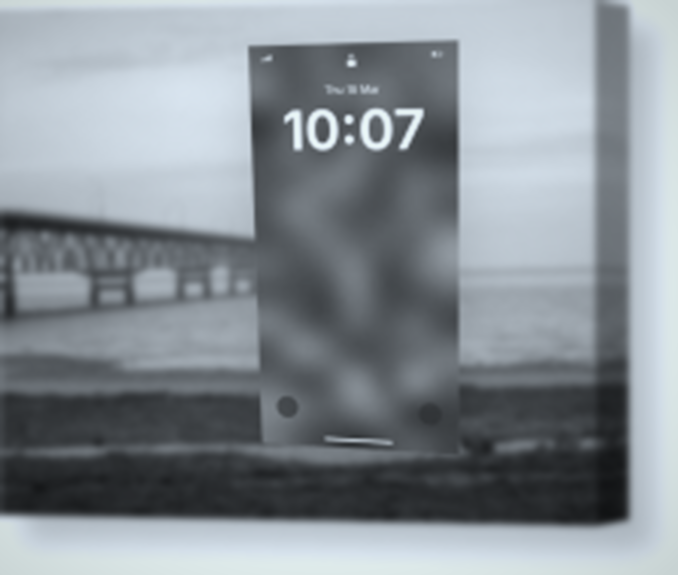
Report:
**10:07**
